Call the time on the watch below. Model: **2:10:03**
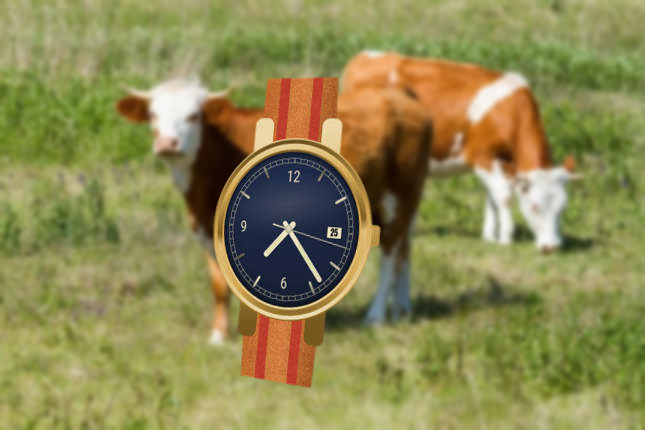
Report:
**7:23:17**
